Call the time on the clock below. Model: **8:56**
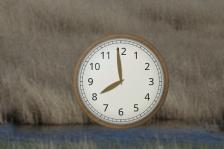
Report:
**7:59**
